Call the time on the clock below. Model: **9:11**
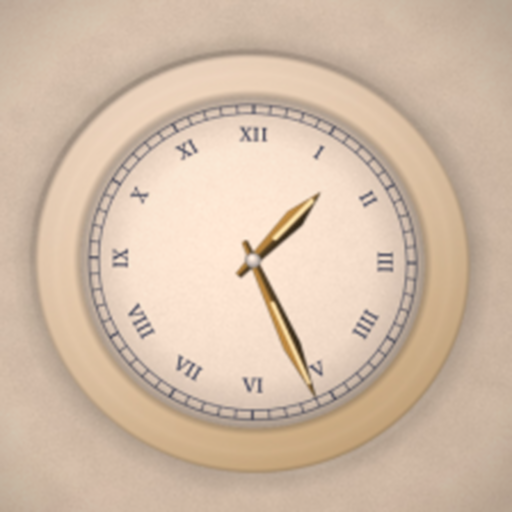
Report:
**1:26**
